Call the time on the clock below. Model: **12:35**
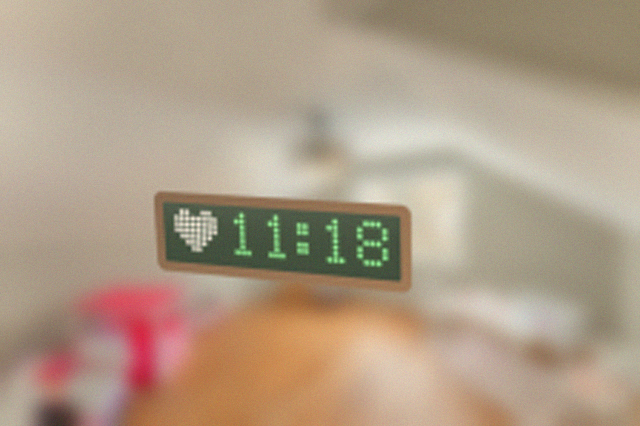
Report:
**11:18**
